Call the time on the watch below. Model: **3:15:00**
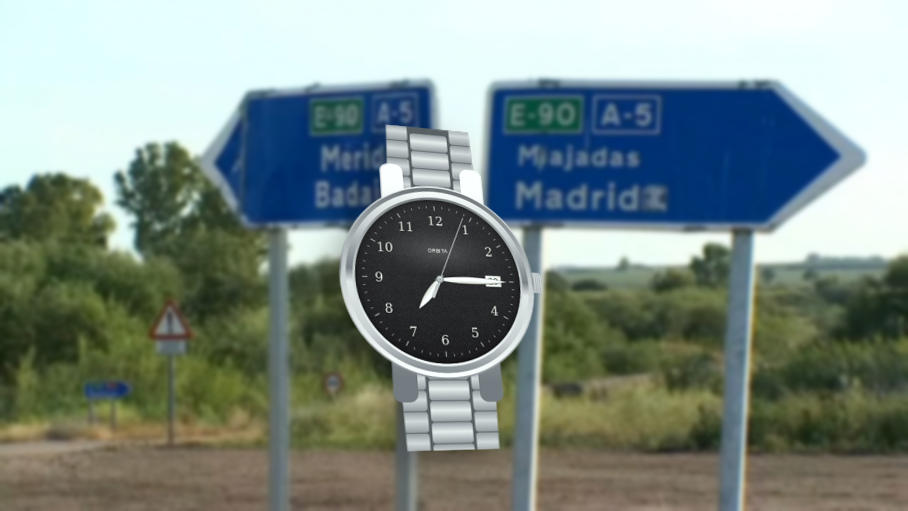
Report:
**7:15:04**
